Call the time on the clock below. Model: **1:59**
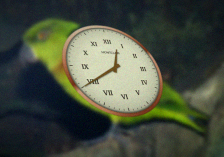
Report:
**12:40**
